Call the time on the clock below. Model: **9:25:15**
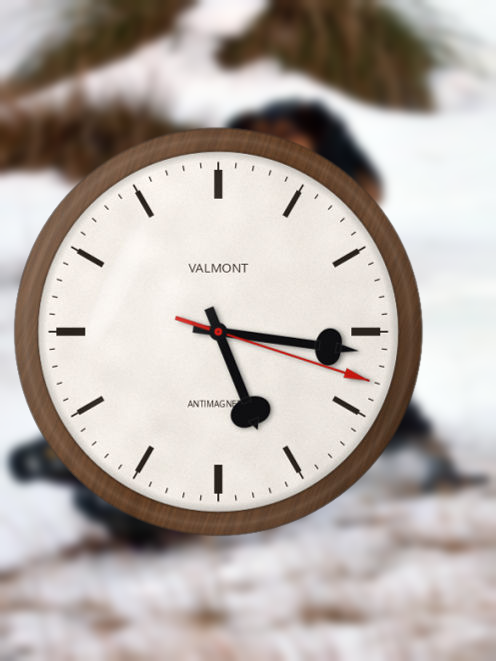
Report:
**5:16:18**
